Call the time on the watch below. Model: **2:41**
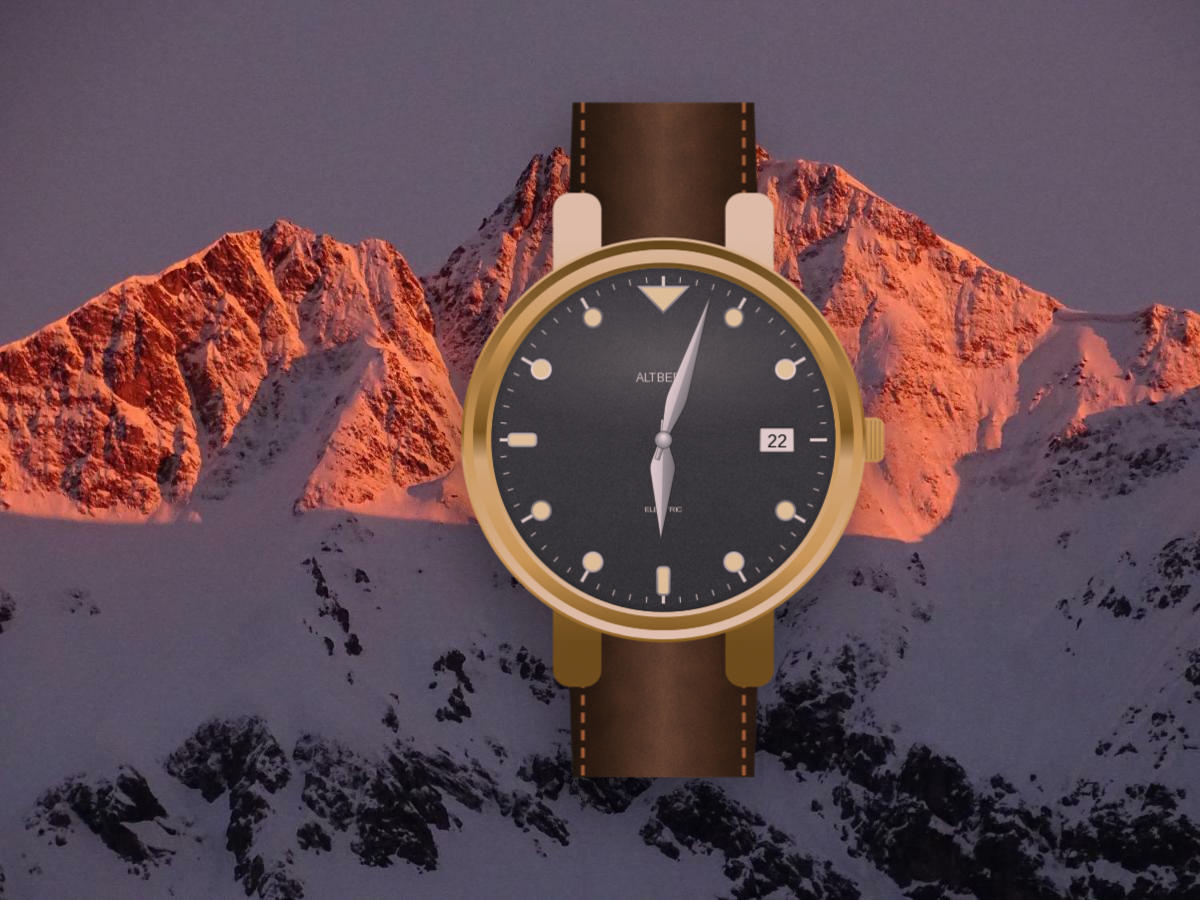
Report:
**6:03**
